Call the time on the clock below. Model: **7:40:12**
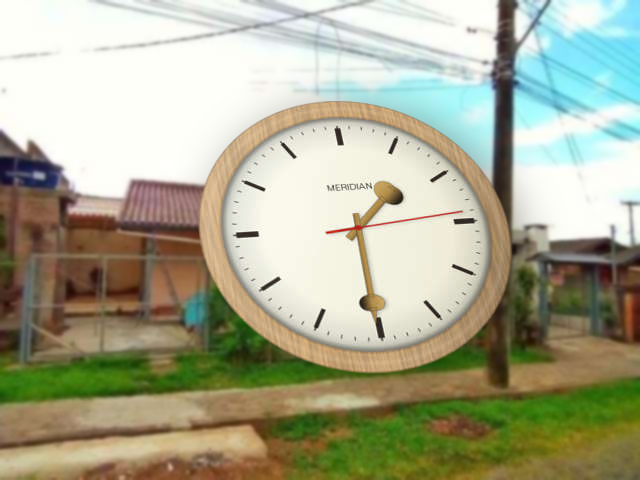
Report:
**1:30:14**
